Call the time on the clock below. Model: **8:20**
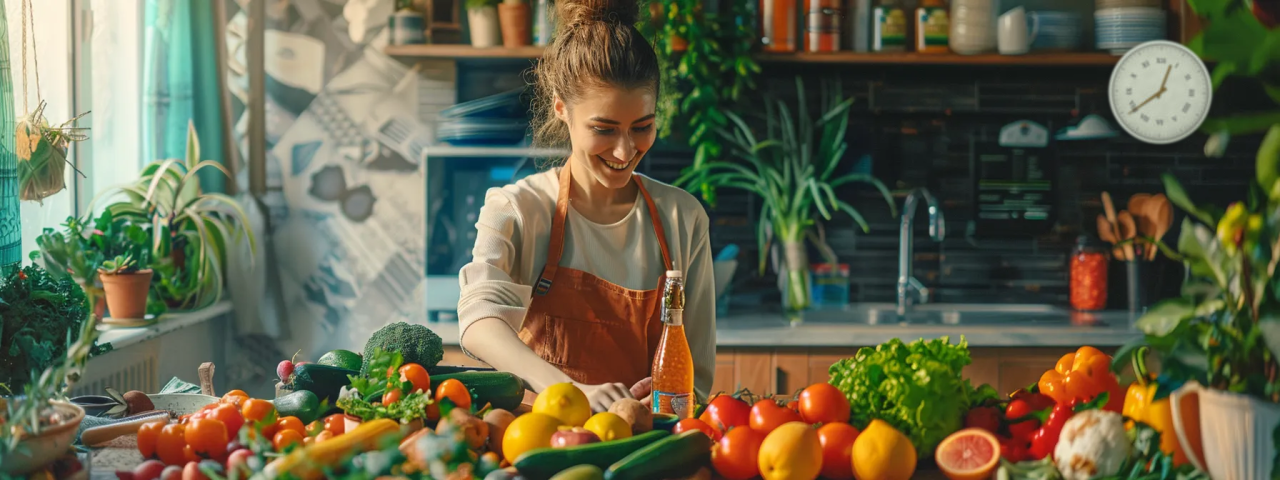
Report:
**12:39**
